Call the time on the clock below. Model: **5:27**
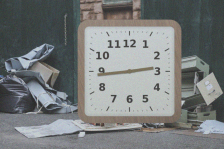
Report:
**2:44**
